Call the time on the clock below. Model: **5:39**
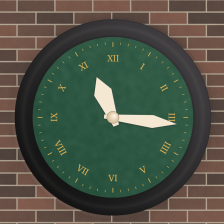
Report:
**11:16**
